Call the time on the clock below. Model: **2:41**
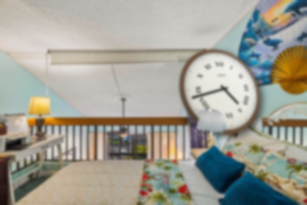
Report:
**4:43**
